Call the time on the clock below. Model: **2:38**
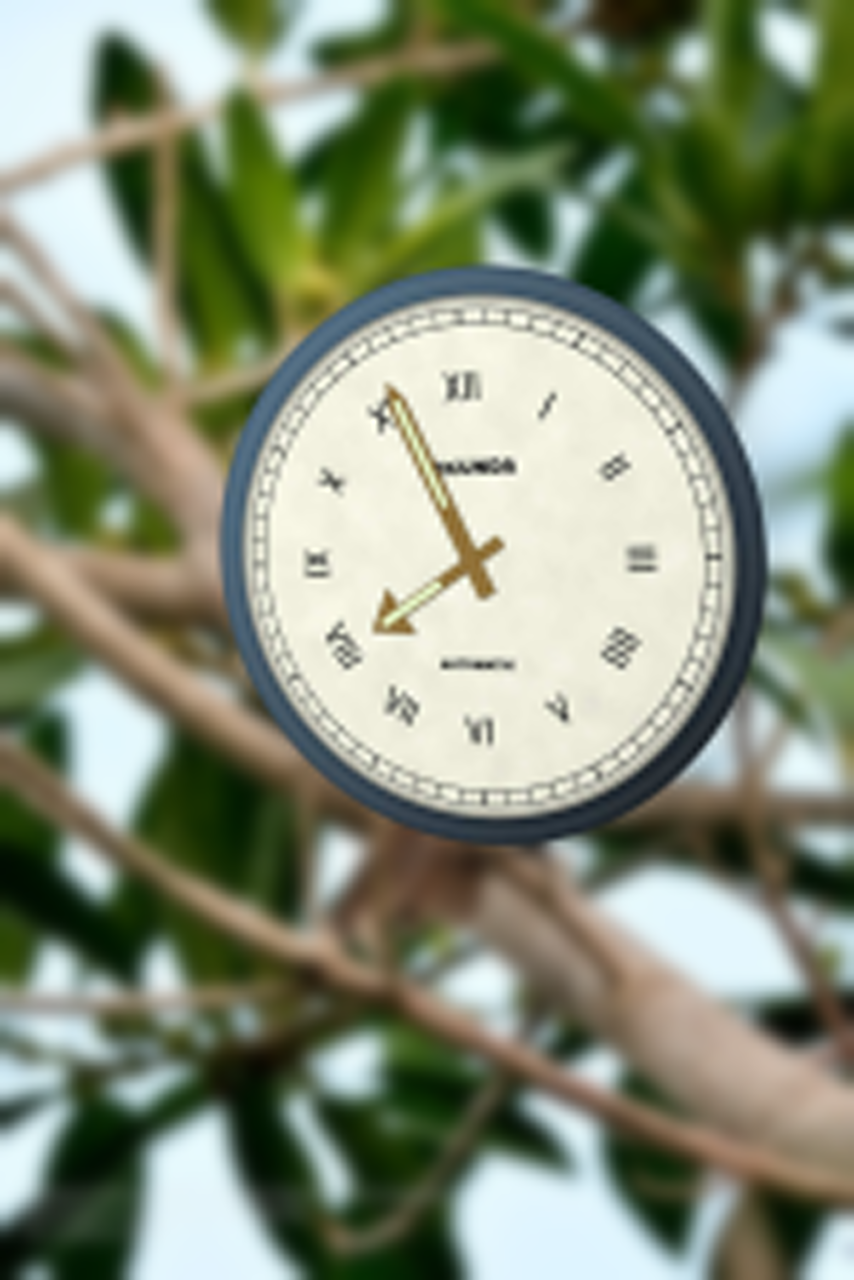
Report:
**7:56**
